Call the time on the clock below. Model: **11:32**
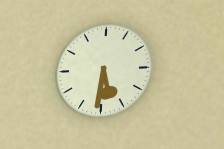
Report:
**5:31**
